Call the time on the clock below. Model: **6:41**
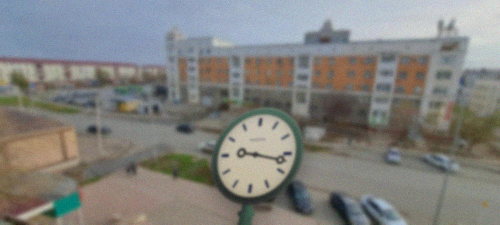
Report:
**9:17**
